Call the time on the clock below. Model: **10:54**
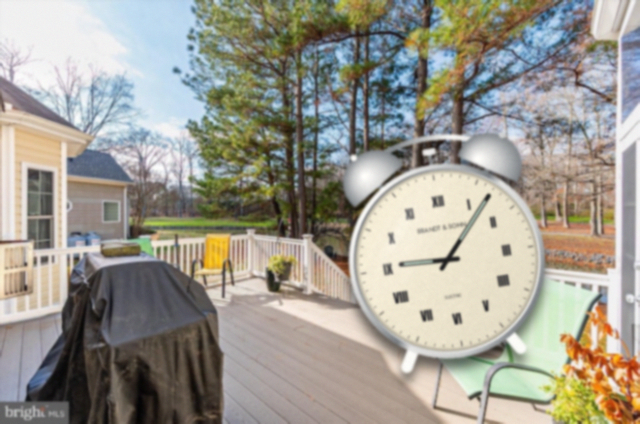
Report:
**9:07**
